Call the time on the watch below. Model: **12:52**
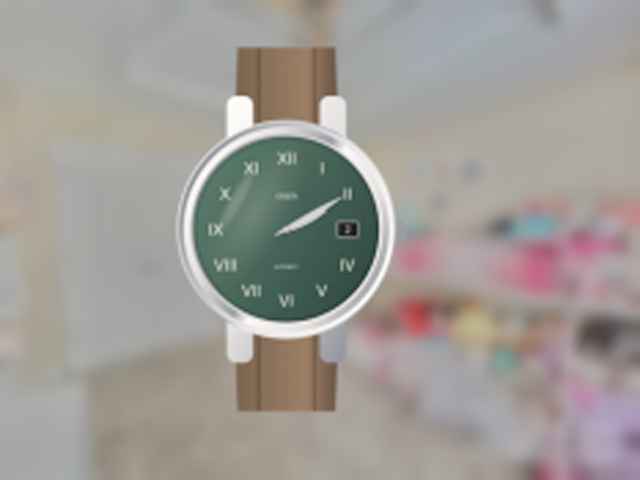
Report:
**2:10**
